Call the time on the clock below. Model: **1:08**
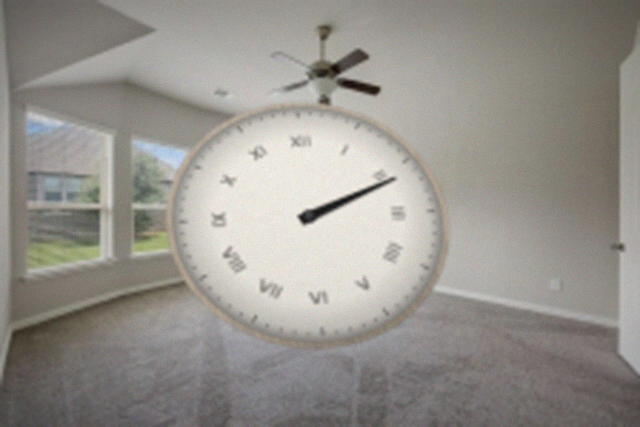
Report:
**2:11**
